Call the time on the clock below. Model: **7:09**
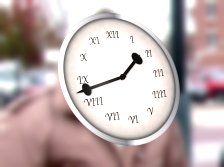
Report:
**1:43**
